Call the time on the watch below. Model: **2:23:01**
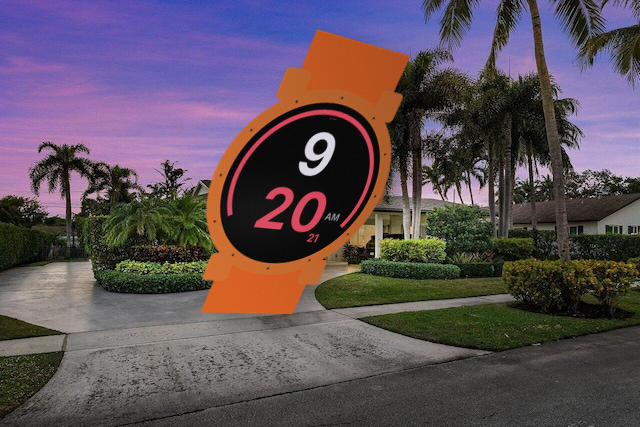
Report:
**9:20:21**
